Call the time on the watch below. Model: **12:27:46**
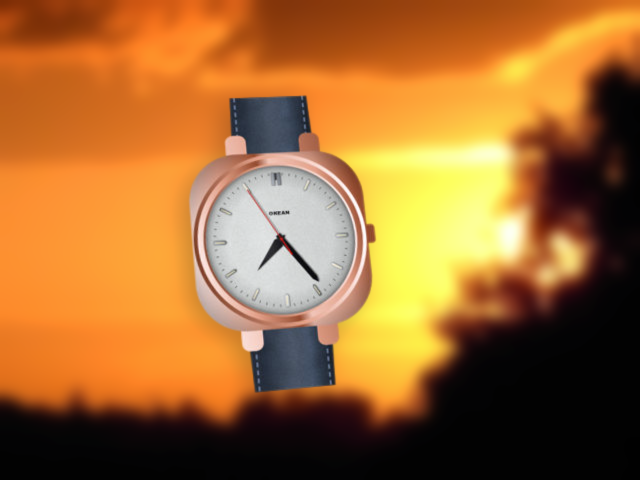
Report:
**7:23:55**
